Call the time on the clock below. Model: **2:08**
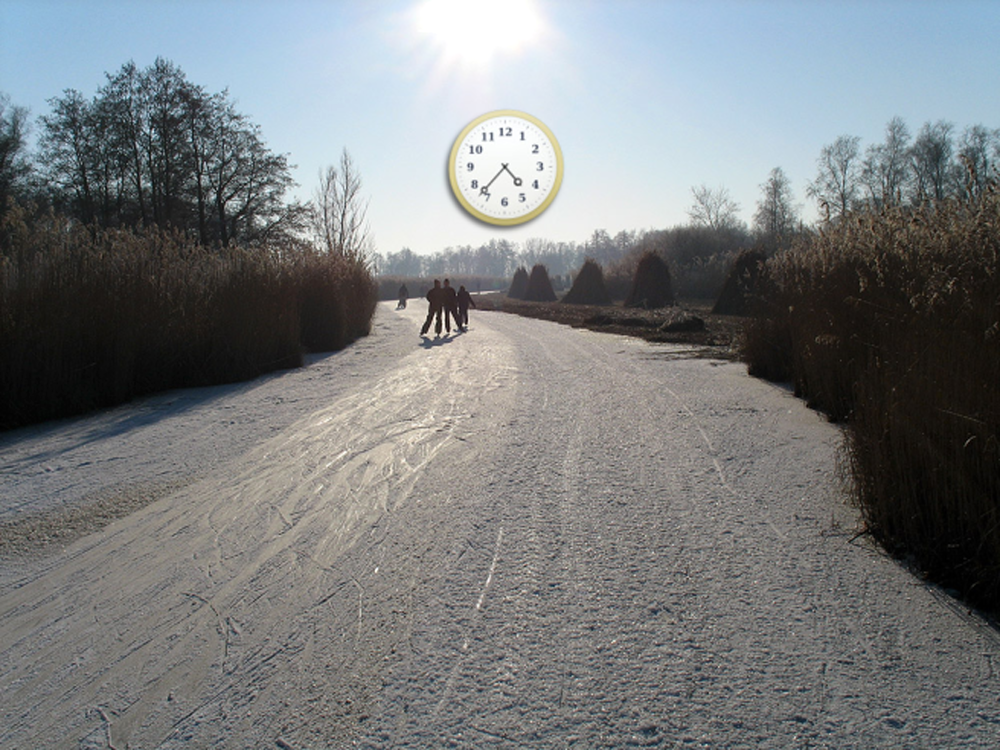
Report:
**4:37**
